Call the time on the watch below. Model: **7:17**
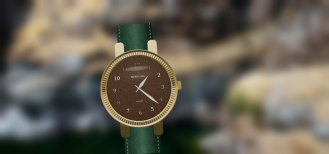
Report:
**1:22**
